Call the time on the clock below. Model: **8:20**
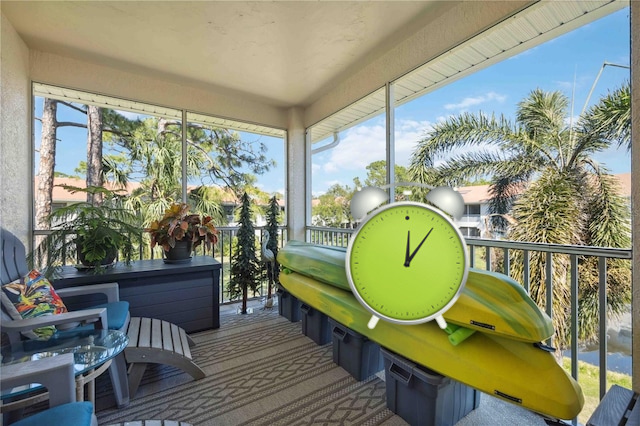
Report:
**12:06**
